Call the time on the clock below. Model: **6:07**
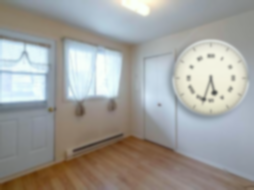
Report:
**5:33**
